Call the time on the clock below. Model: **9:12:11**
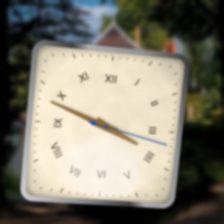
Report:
**3:48:17**
